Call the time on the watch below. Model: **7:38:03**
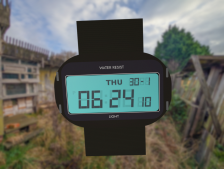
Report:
**6:24:10**
